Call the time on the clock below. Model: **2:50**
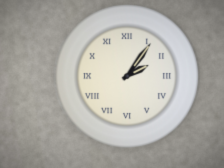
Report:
**2:06**
